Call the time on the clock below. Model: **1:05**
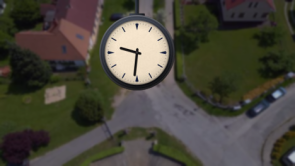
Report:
**9:31**
